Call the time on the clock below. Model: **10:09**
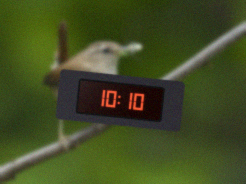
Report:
**10:10**
